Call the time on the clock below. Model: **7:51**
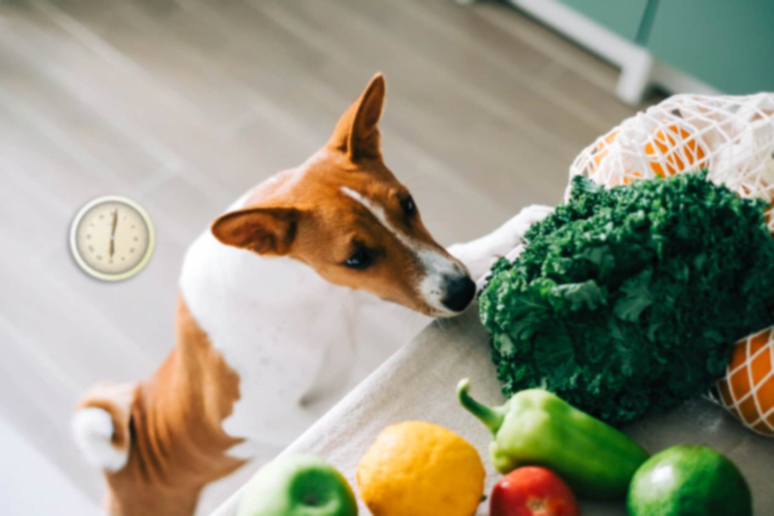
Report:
**6:01**
